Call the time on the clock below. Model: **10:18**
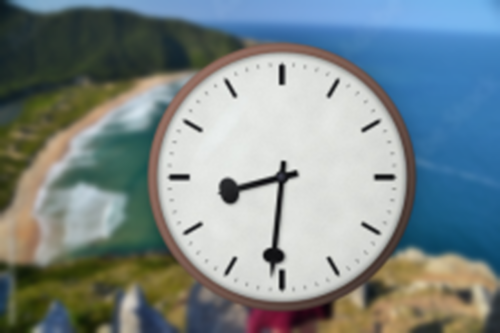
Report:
**8:31**
